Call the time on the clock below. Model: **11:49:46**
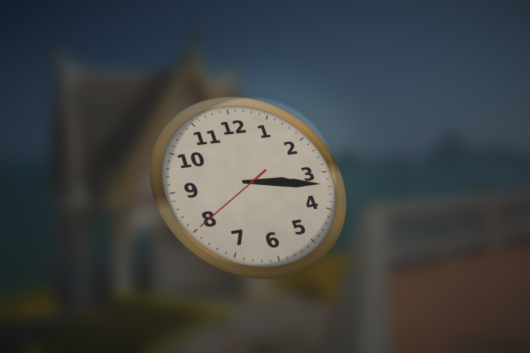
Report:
**3:16:40**
